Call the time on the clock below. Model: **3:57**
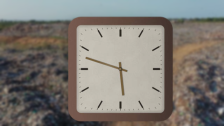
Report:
**5:48**
